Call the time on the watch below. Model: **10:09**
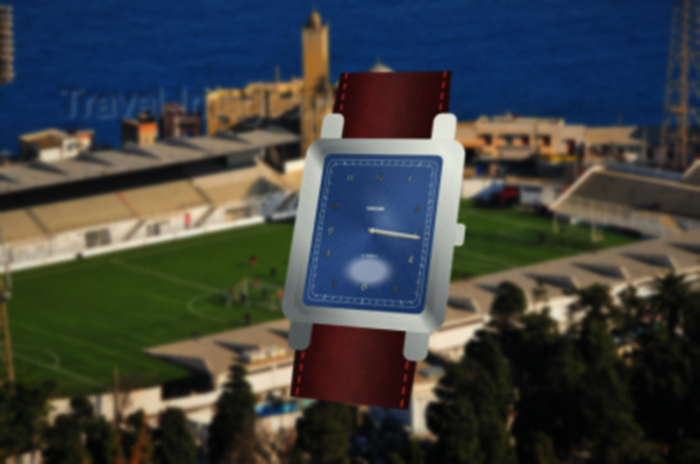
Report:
**3:16**
